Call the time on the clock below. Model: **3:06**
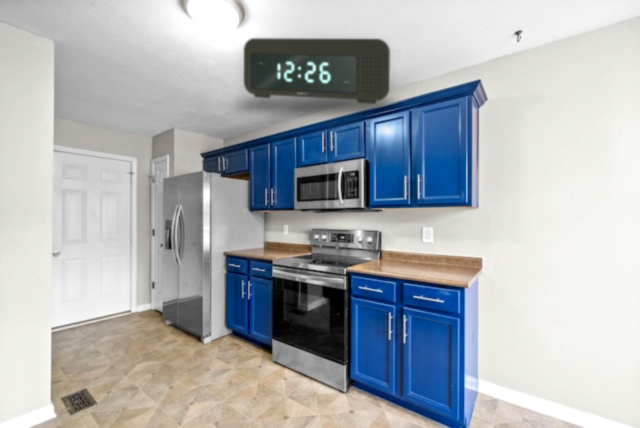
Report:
**12:26**
